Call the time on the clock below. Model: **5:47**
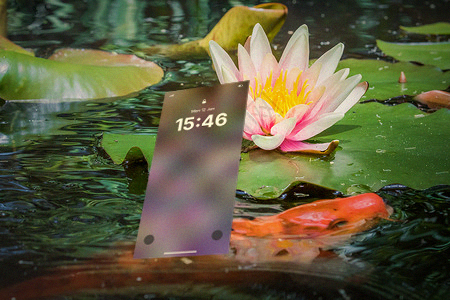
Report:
**15:46**
